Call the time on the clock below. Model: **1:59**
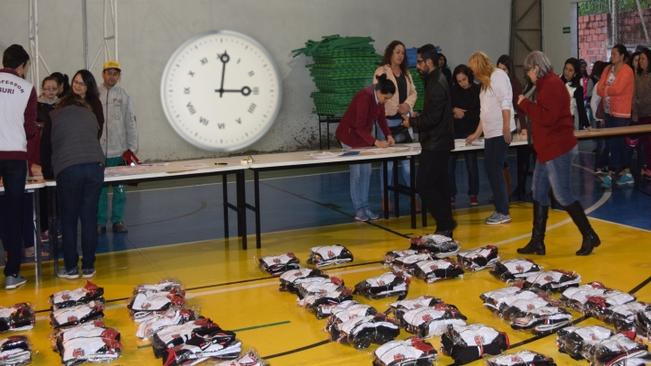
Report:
**3:01**
